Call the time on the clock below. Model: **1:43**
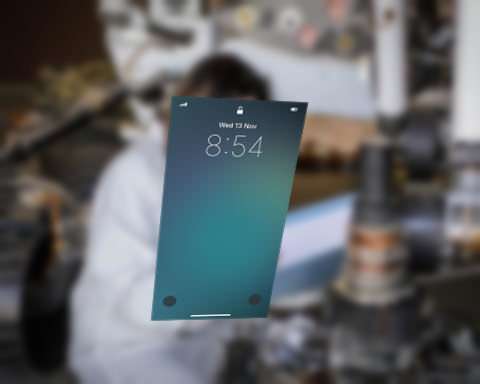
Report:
**8:54**
